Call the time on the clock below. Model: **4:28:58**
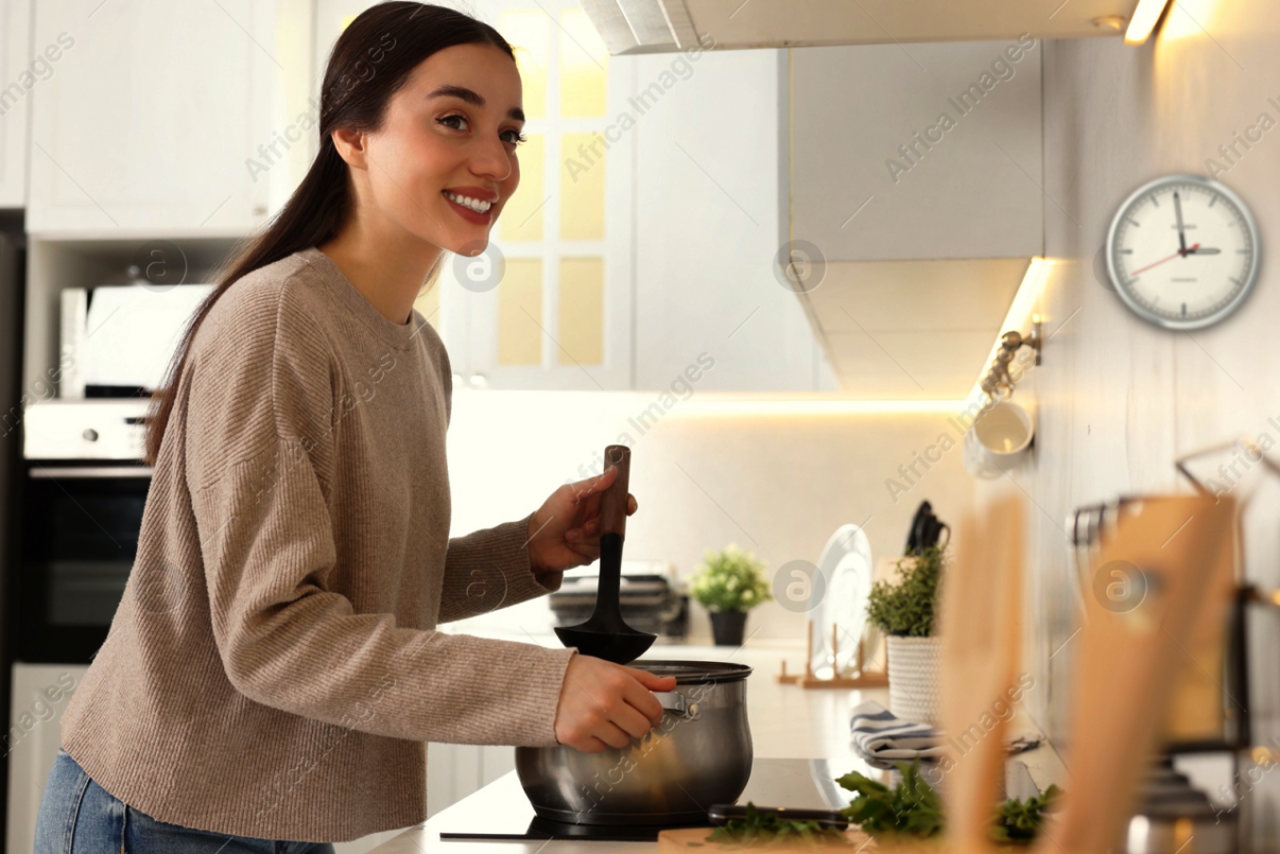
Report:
**2:58:41**
